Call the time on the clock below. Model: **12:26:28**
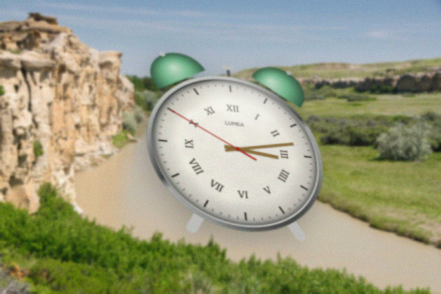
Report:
**3:12:50**
